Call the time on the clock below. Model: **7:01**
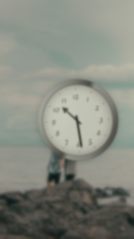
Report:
**10:29**
